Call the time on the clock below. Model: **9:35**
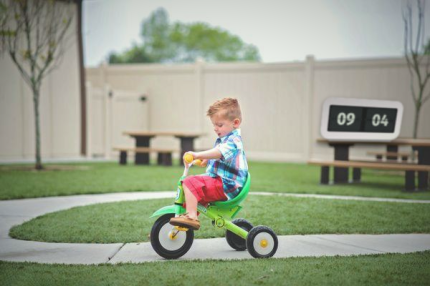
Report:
**9:04**
